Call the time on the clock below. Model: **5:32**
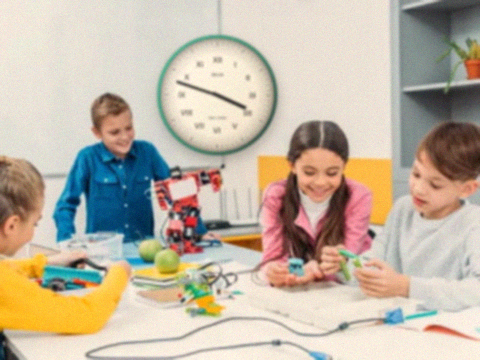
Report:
**3:48**
